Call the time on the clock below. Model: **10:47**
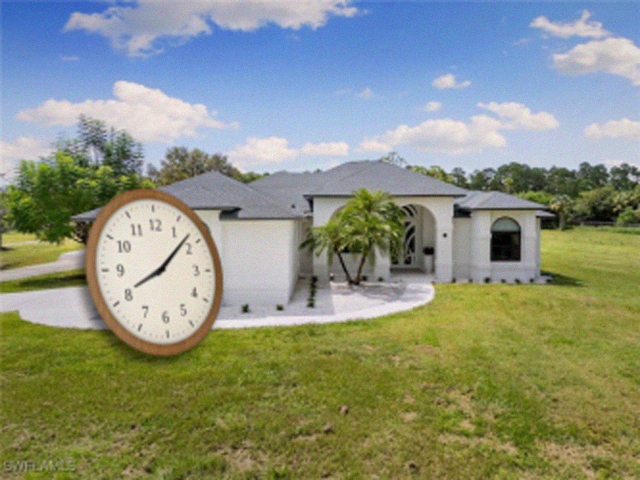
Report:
**8:08**
